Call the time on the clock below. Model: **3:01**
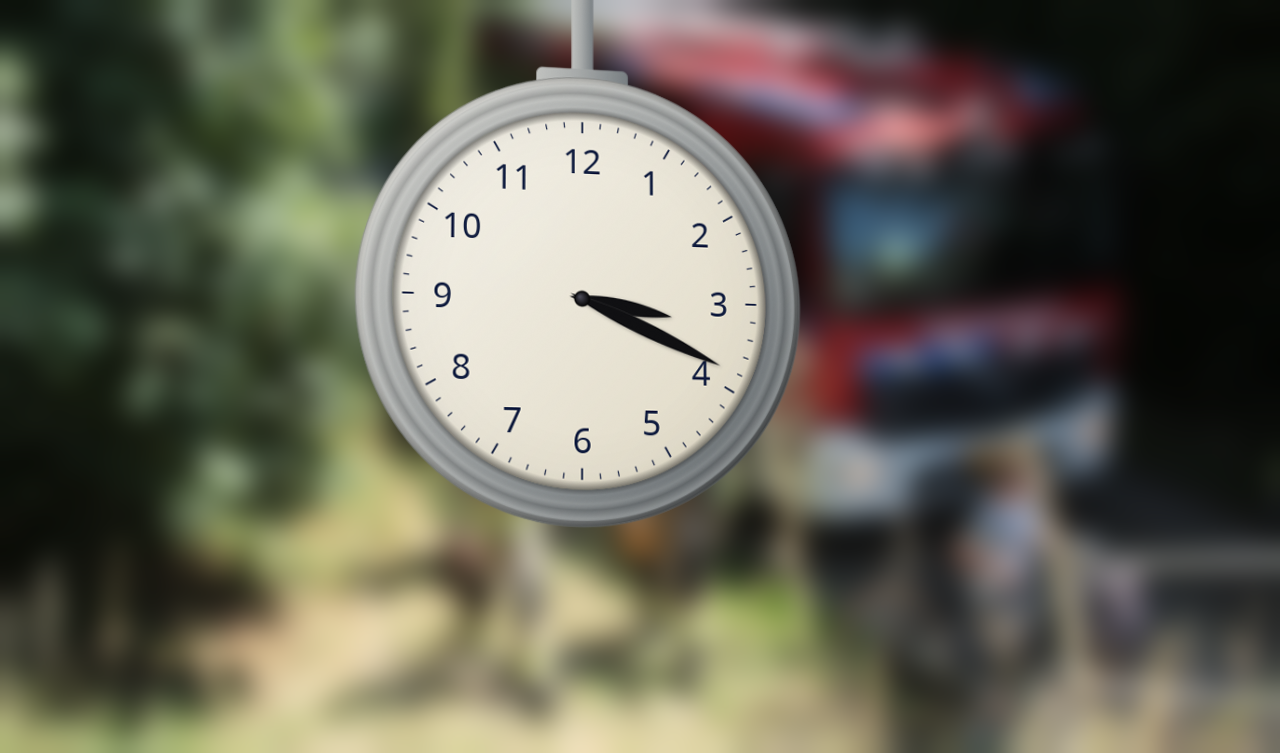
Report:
**3:19**
